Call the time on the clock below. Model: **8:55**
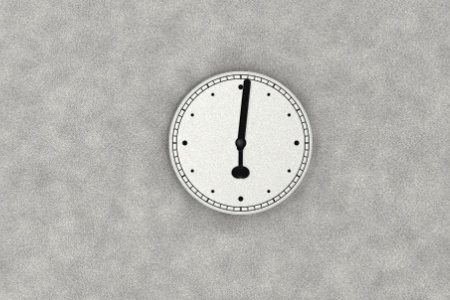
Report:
**6:01**
